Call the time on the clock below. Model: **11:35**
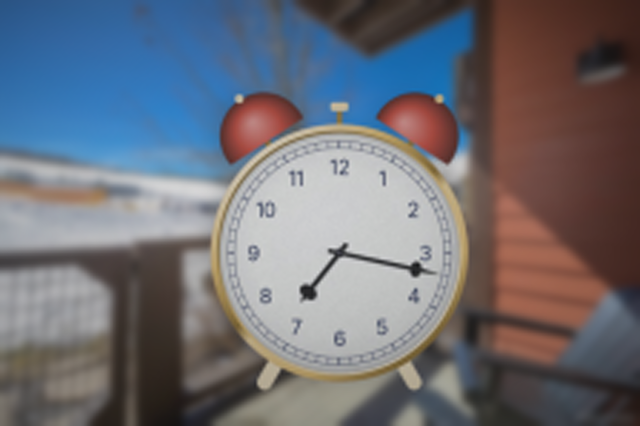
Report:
**7:17**
